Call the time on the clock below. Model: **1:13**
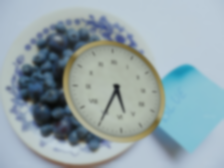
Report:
**5:35**
